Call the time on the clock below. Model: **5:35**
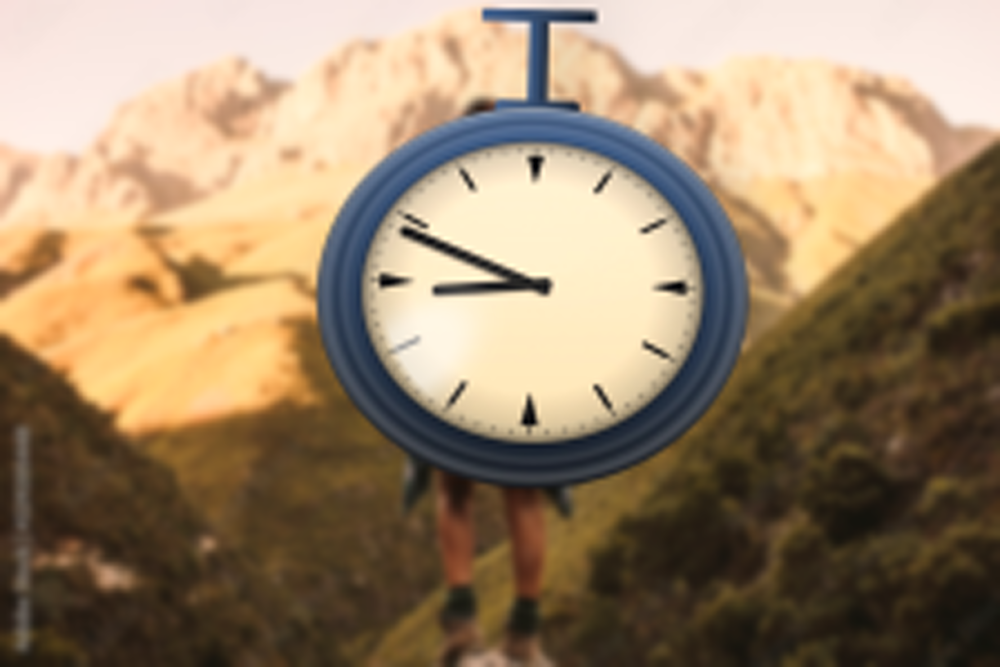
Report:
**8:49**
